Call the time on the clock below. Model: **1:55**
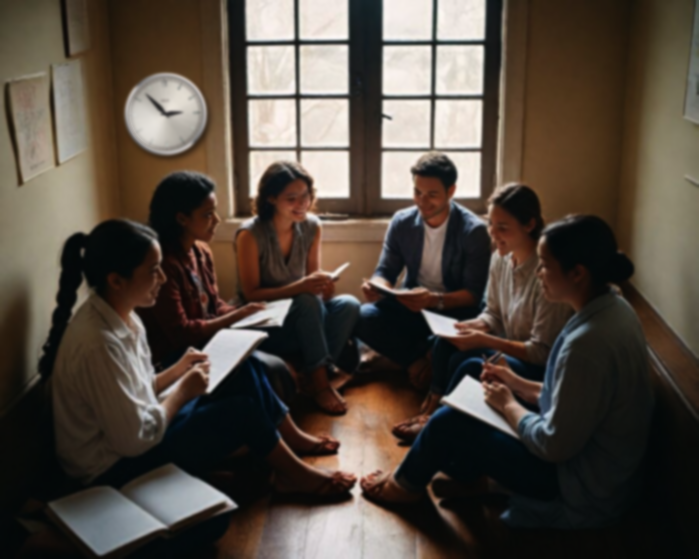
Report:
**2:53**
